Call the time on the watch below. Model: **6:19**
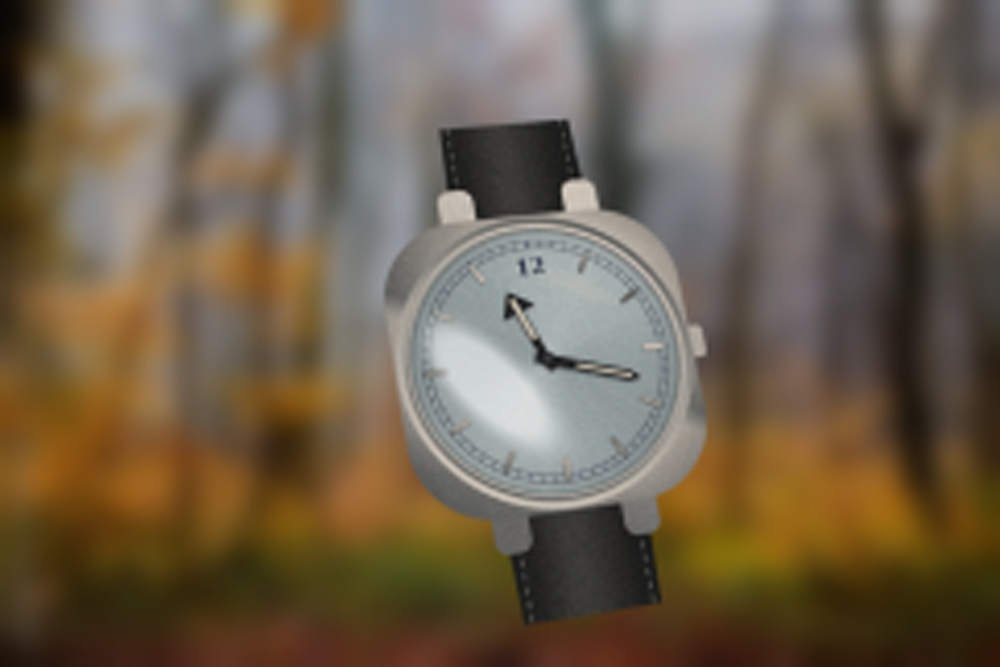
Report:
**11:18**
